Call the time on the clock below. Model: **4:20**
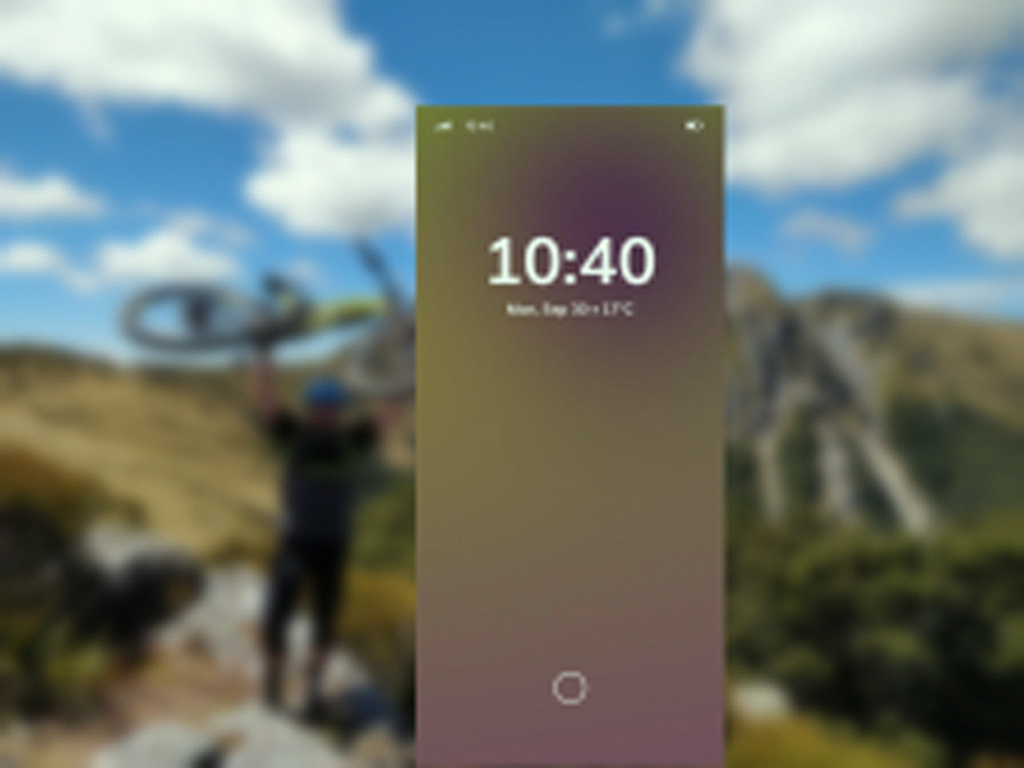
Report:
**10:40**
